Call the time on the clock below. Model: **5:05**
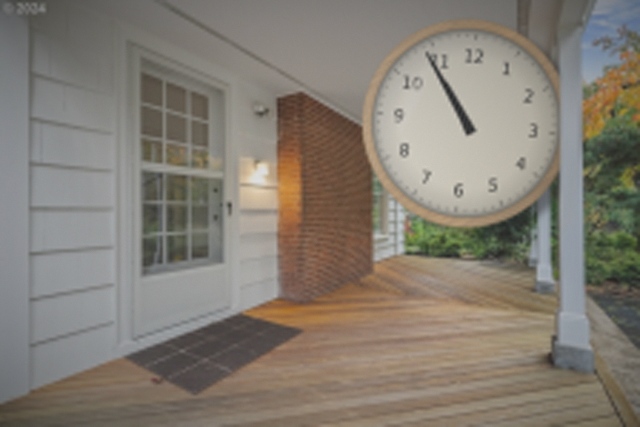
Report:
**10:54**
